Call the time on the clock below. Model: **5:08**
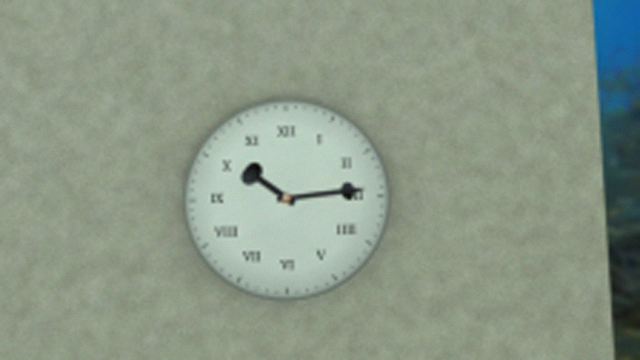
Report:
**10:14**
